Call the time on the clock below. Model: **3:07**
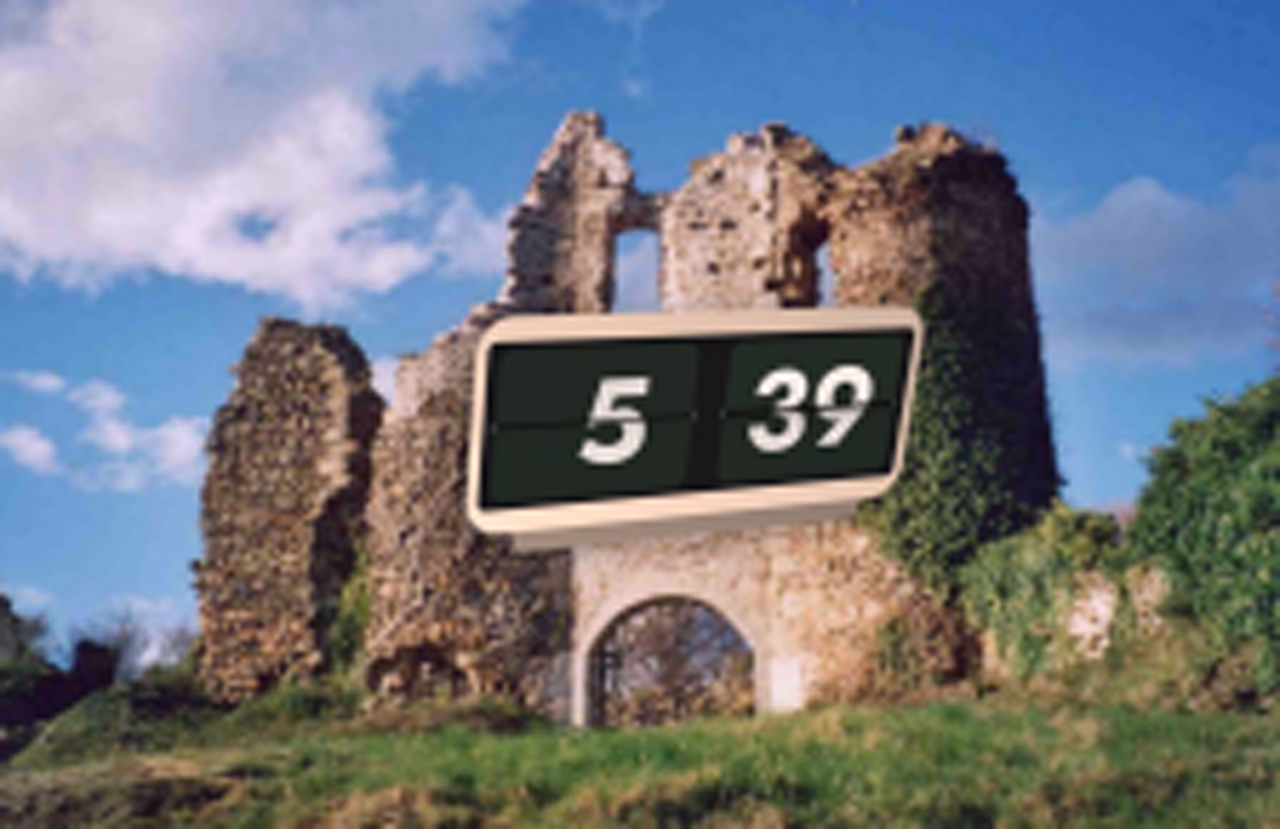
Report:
**5:39**
